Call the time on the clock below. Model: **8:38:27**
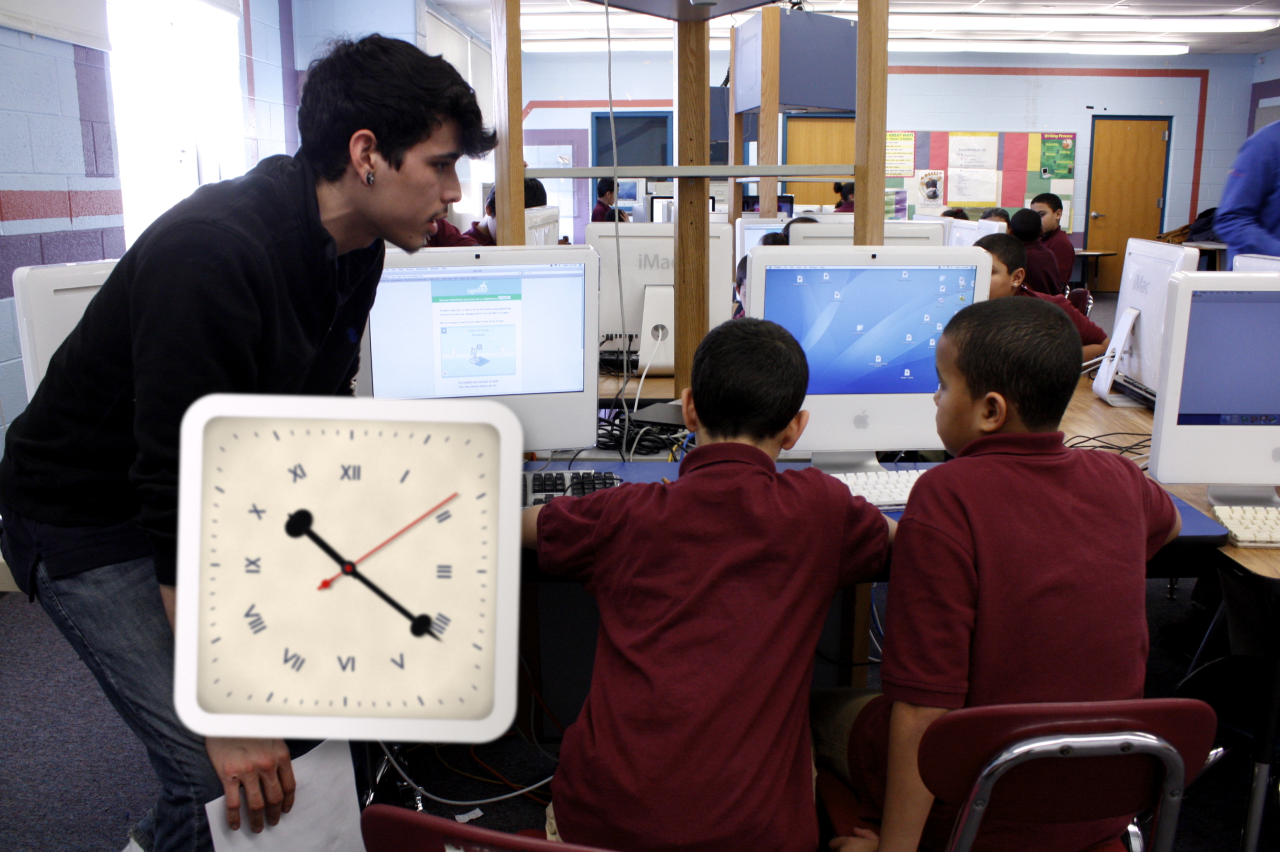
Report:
**10:21:09**
